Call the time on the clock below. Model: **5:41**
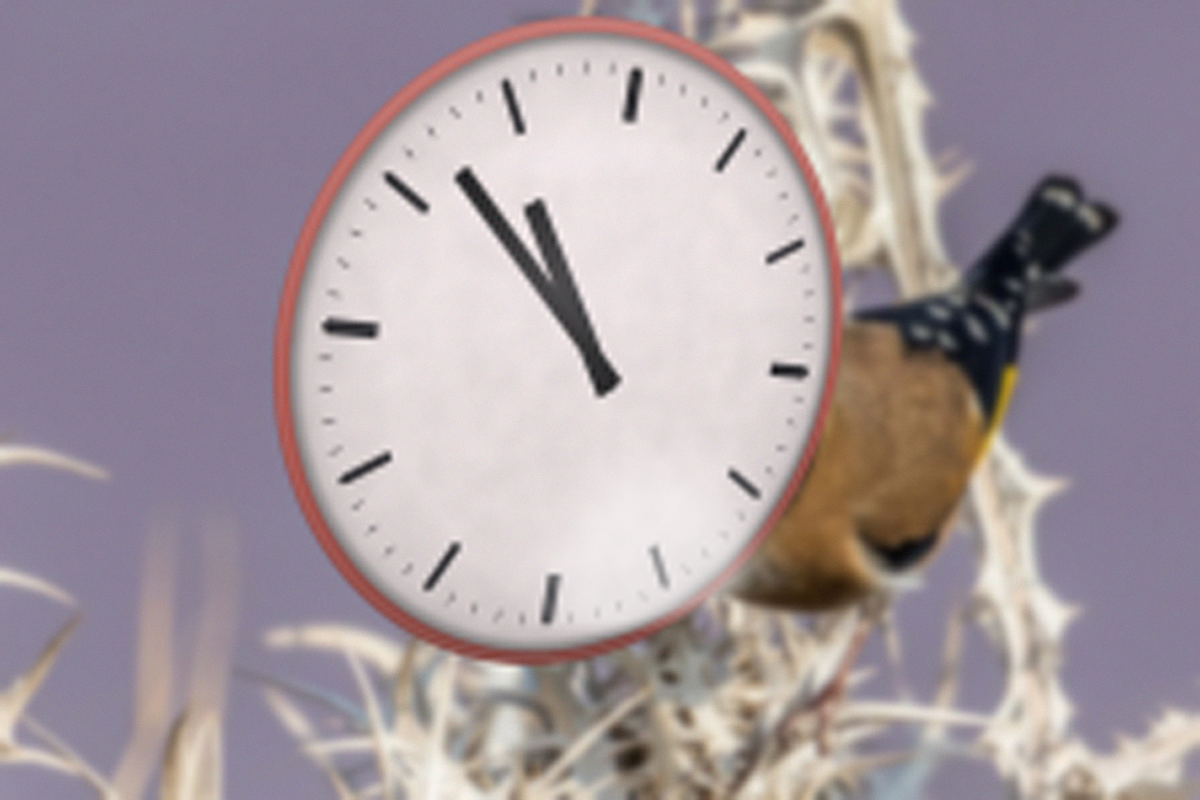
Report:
**10:52**
